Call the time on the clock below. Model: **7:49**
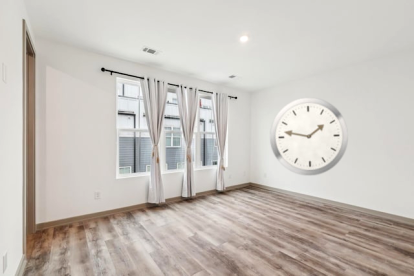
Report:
**1:47**
